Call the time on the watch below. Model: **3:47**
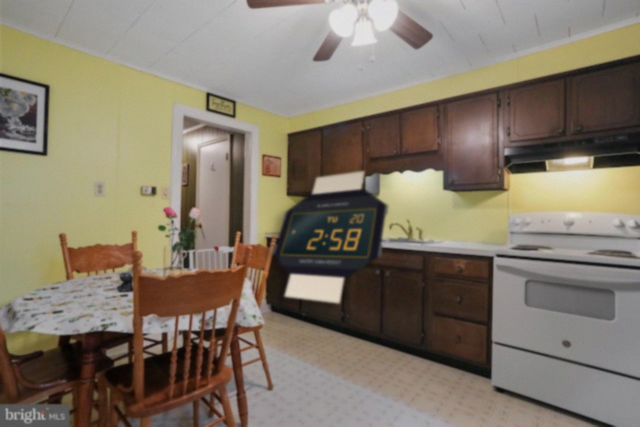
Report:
**2:58**
